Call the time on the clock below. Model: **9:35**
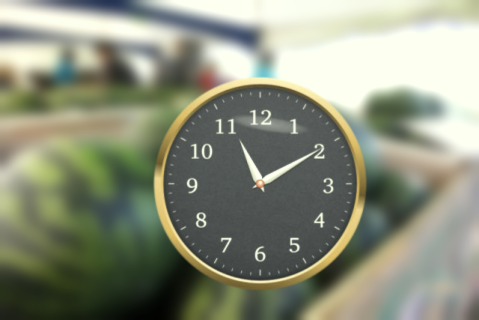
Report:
**11:10**
